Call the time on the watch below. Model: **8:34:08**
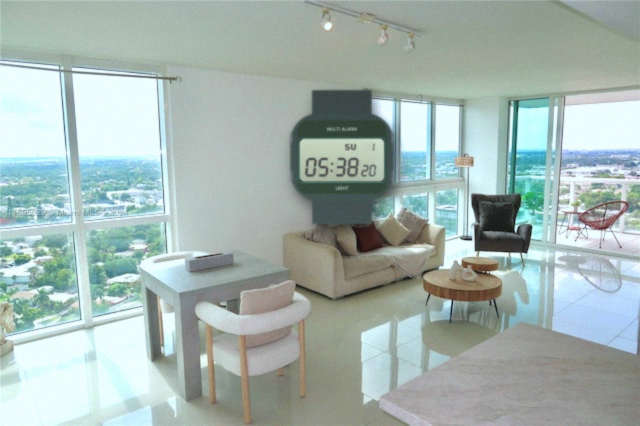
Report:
**5:38:20**
